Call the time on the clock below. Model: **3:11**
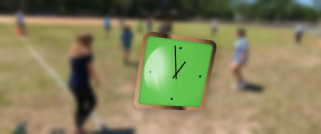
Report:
**12:58**
